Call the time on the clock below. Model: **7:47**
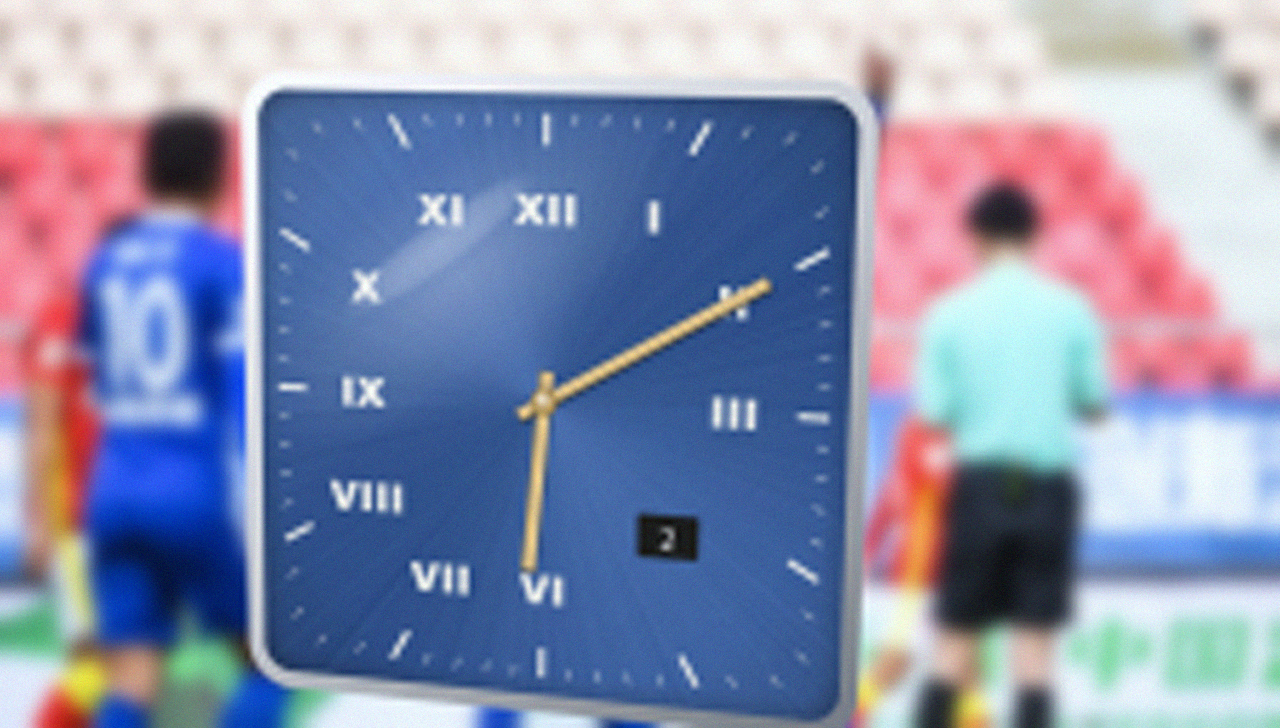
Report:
**6:10**
